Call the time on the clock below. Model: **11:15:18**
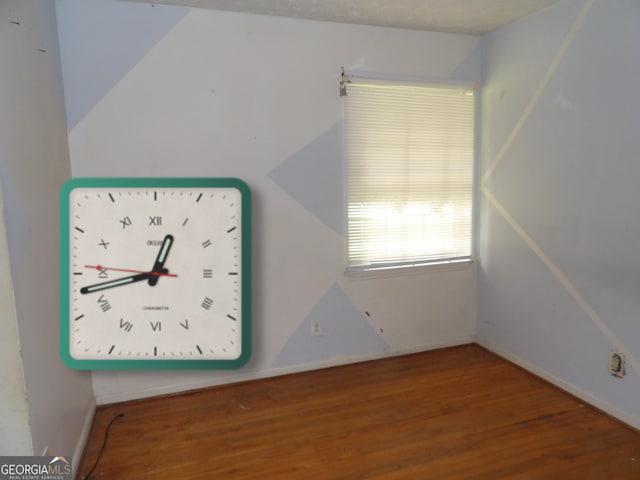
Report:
**12:42:46**
